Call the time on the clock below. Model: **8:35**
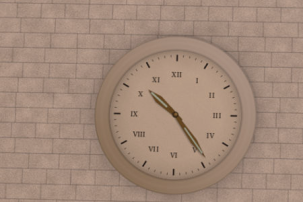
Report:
**10:24**
